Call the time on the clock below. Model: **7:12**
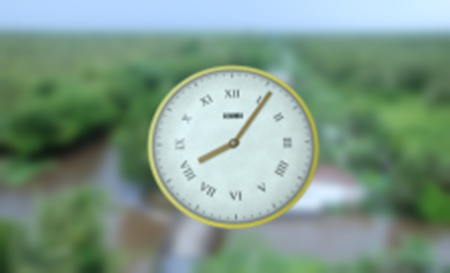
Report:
**8:06**
